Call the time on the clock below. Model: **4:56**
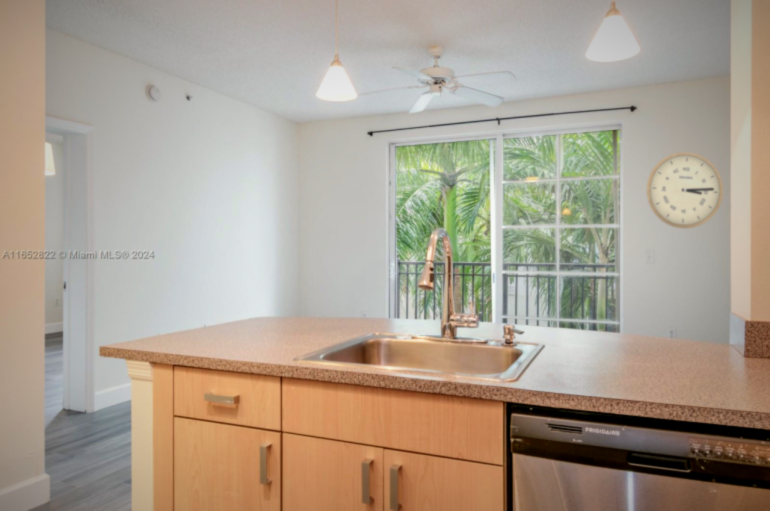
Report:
**3:14**
